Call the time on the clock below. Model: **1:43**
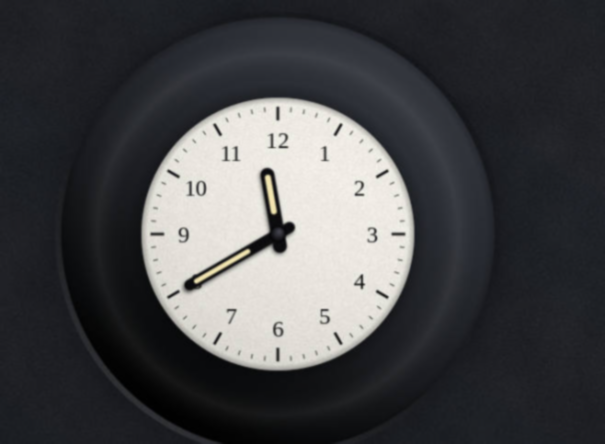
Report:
**11:40**
